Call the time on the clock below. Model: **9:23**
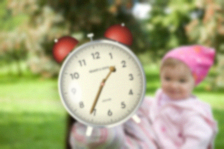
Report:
**1:36**
